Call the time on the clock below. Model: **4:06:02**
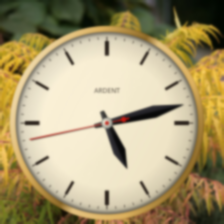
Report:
**5:12:43**
